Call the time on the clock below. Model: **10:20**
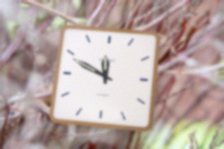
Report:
**11:49**
